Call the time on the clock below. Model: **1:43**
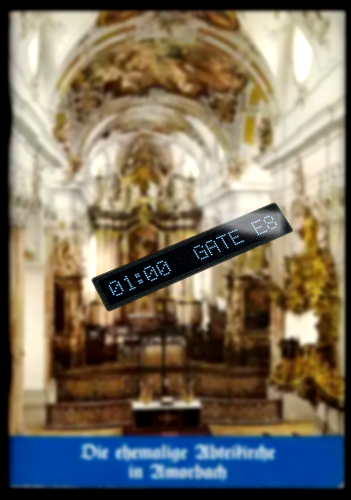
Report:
**1:00**
